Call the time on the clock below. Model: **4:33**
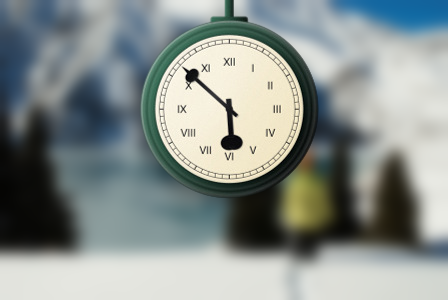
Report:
**5:52**
